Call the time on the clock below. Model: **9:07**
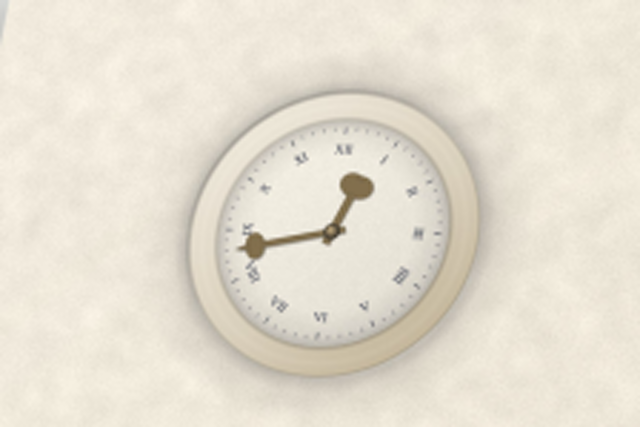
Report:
**12:43**
